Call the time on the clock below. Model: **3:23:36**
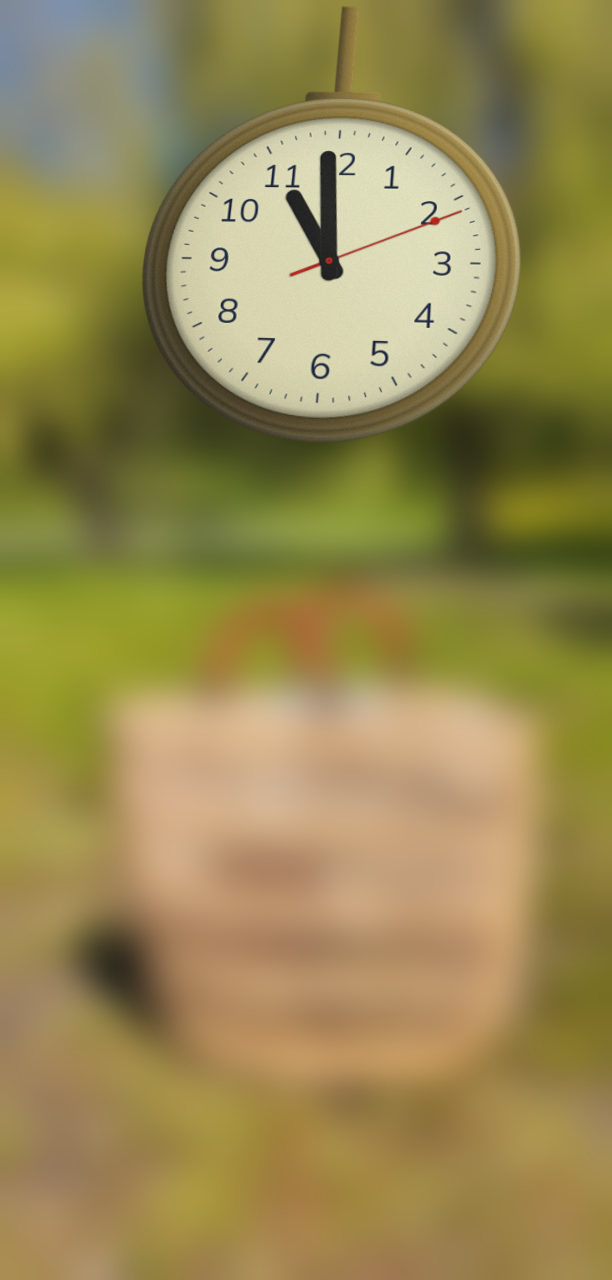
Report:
**10:59:11**
